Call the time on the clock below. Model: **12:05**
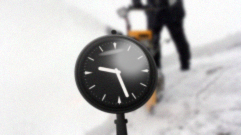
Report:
**9:27**
